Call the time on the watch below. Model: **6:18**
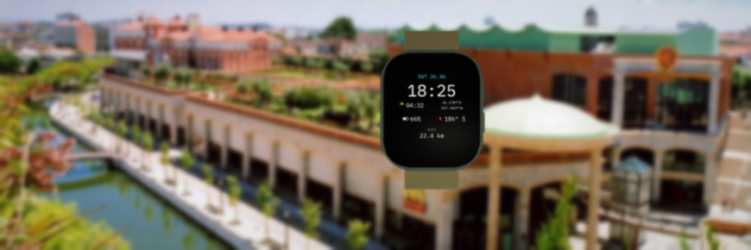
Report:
**18:25**
